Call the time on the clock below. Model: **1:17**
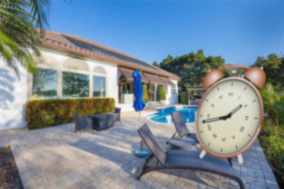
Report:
**1:43**
